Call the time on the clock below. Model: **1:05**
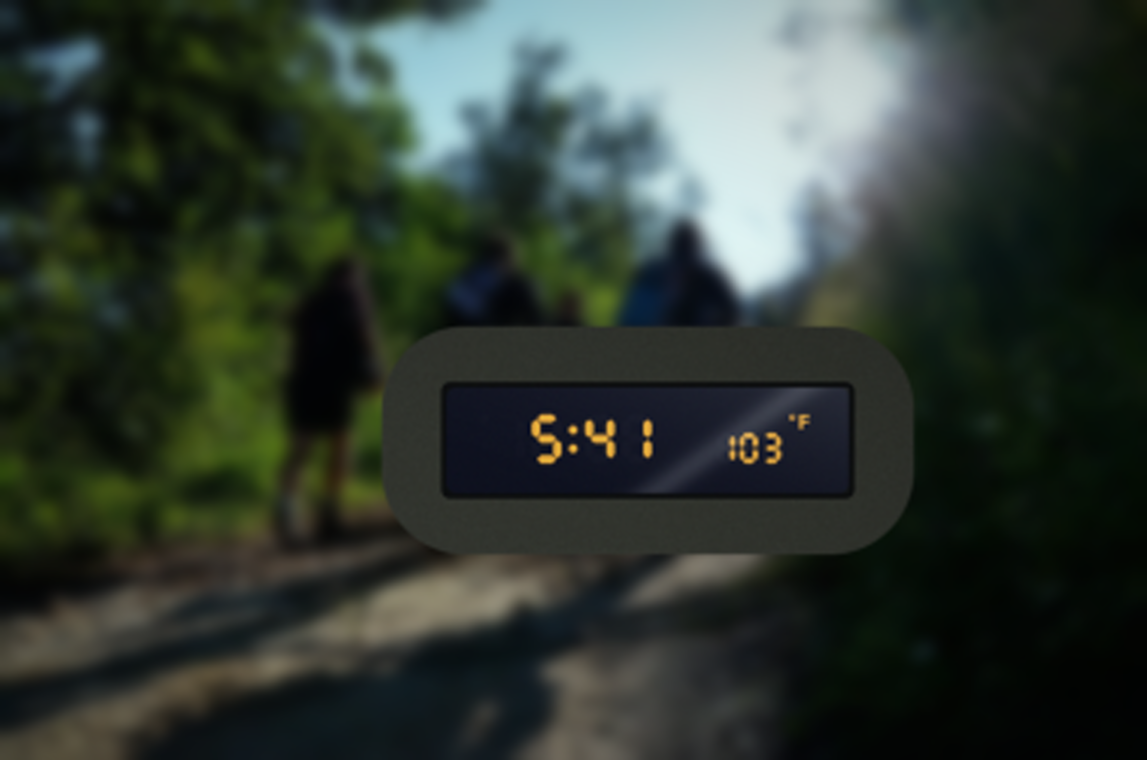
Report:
**5:41**
